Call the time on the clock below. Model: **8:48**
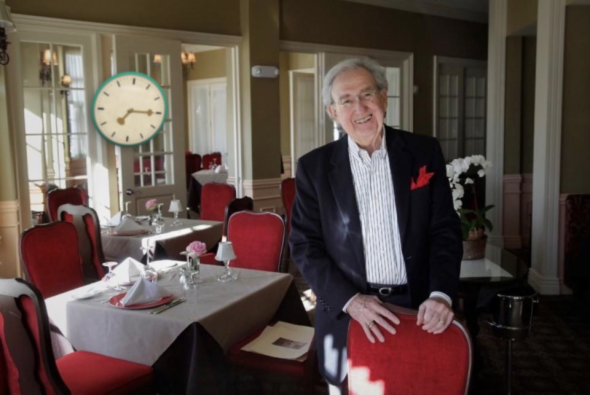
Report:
**7:15**
